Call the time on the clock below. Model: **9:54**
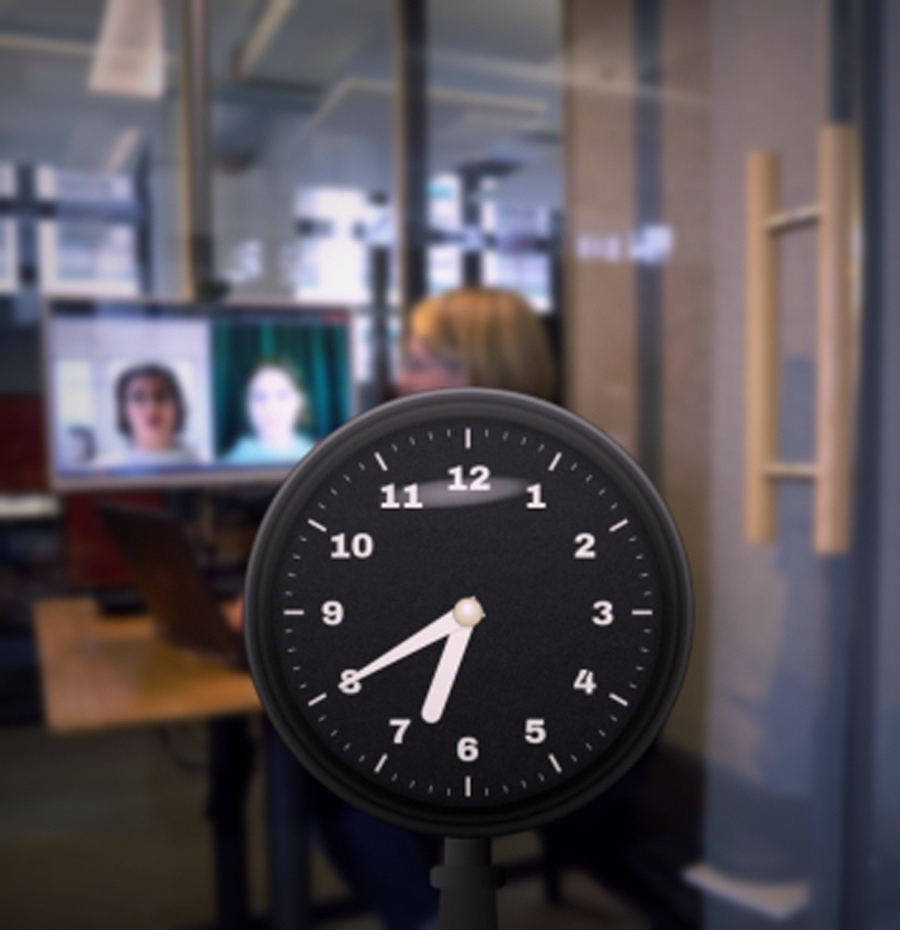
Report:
**6:40**
